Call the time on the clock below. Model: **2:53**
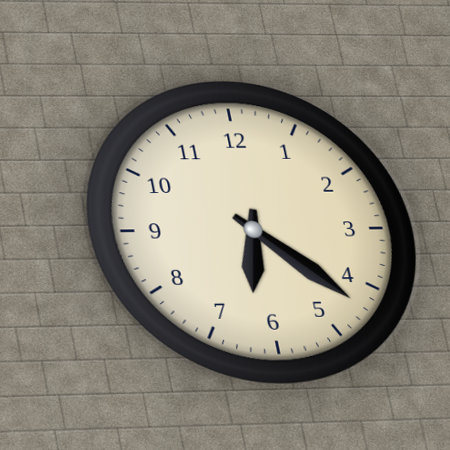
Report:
**6:22**
